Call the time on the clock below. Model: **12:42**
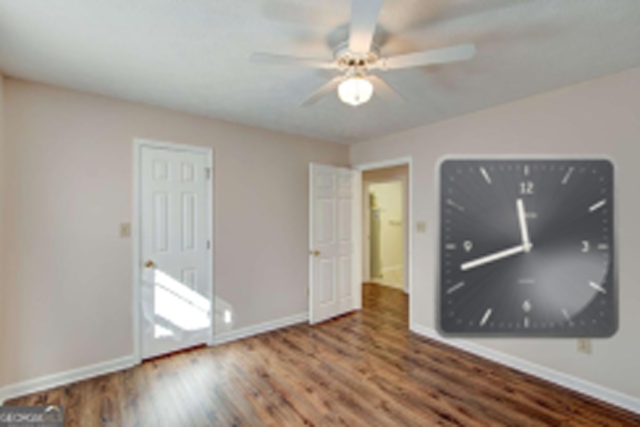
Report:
**11:42**
